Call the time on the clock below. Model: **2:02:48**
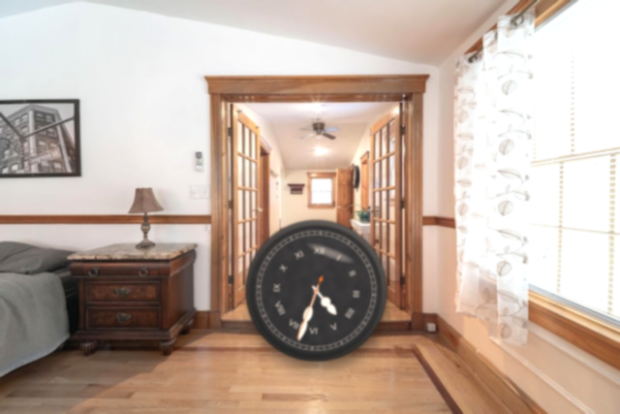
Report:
**4:32:33**
